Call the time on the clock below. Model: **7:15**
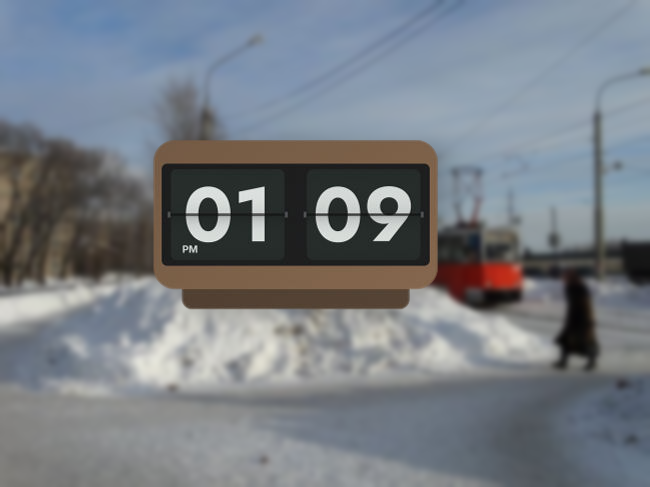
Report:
**1:09**
